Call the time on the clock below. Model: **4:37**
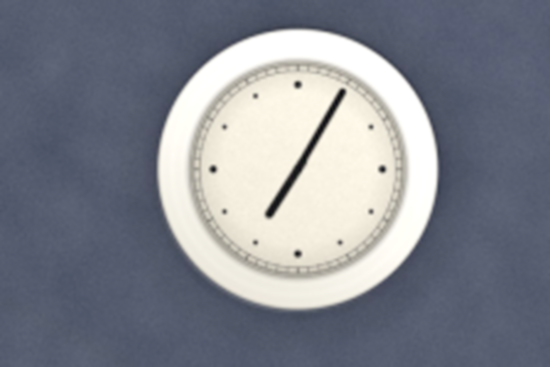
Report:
**7:05**
